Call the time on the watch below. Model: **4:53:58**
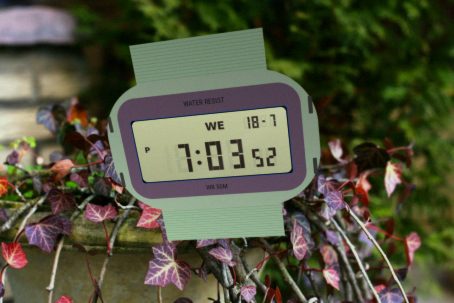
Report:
**7:03:52**
